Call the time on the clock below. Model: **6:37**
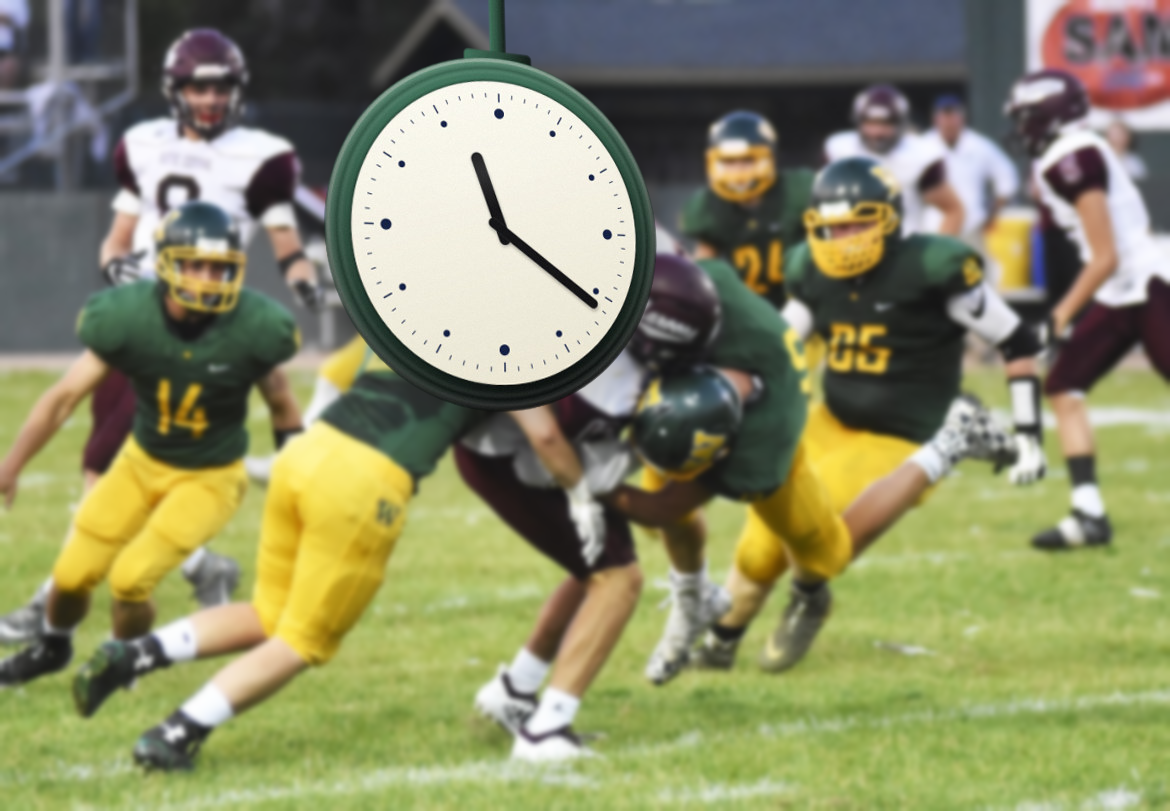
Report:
**11:21**
